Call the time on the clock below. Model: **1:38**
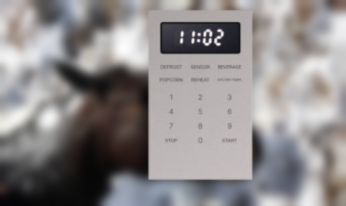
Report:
**11:02**
